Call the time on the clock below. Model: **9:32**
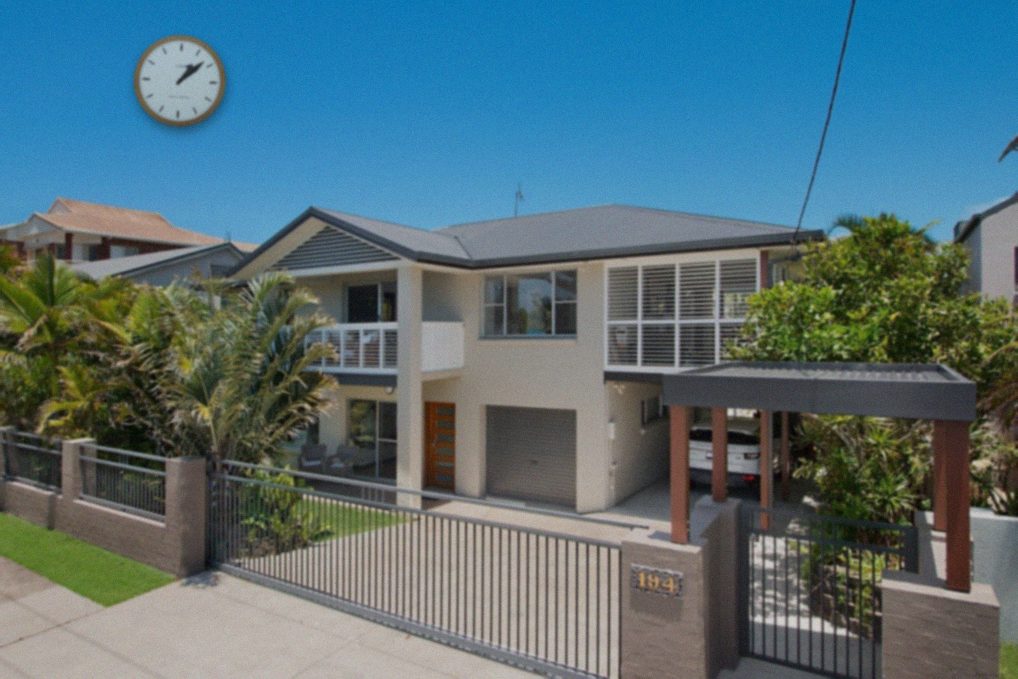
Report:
**1:08**
